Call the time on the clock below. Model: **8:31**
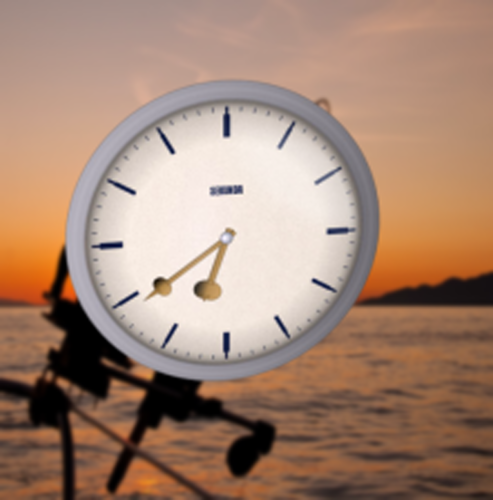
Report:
**6:39**
